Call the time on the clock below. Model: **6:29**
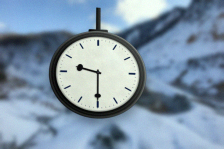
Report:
**9:30**
